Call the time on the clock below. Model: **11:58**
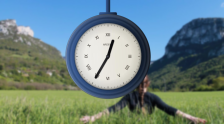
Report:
**12:35**
